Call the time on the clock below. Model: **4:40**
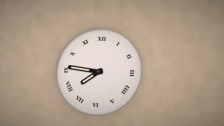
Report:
**7:46**
